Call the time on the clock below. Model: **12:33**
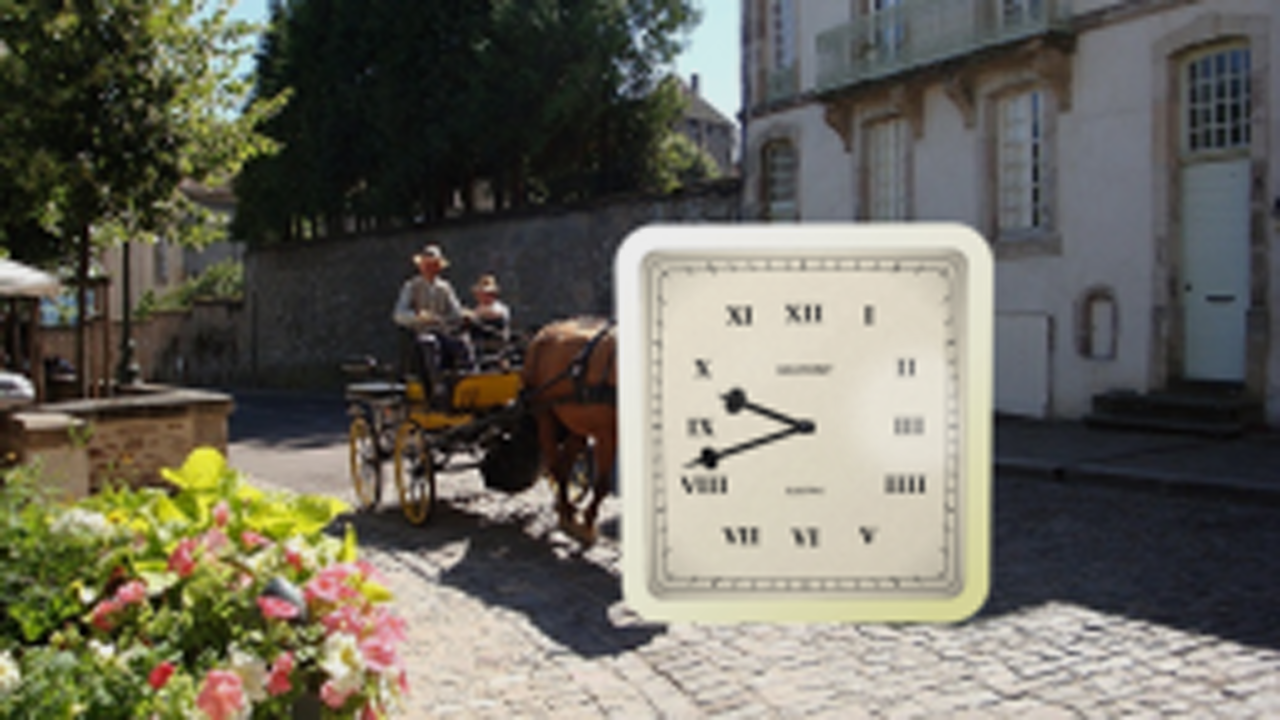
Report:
**9:42**
